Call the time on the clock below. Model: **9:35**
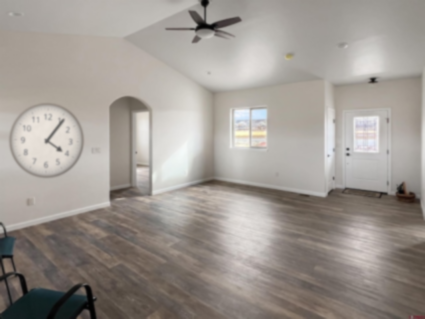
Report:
**4:06**
